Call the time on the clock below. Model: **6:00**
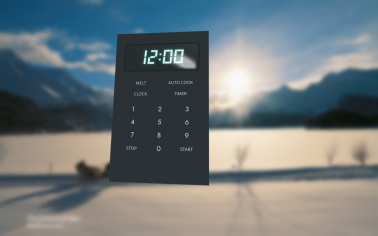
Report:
**12:00**
